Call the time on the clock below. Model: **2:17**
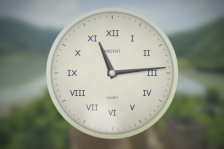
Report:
**11:14**
